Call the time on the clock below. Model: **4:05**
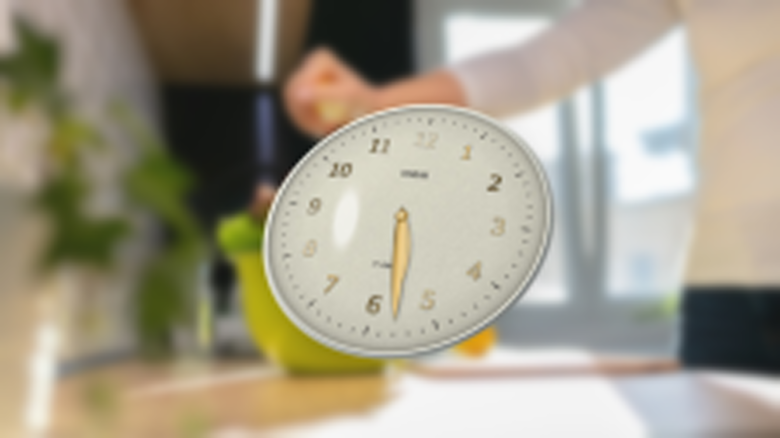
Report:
**5:28**
